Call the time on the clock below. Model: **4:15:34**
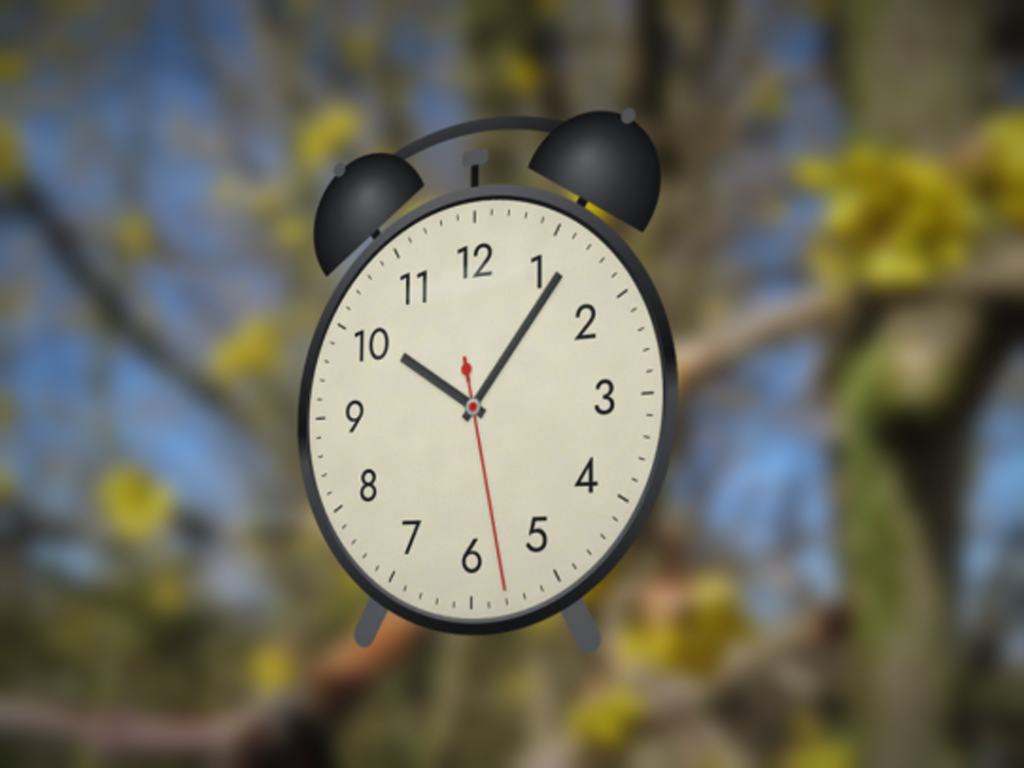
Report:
**10:06:28**
